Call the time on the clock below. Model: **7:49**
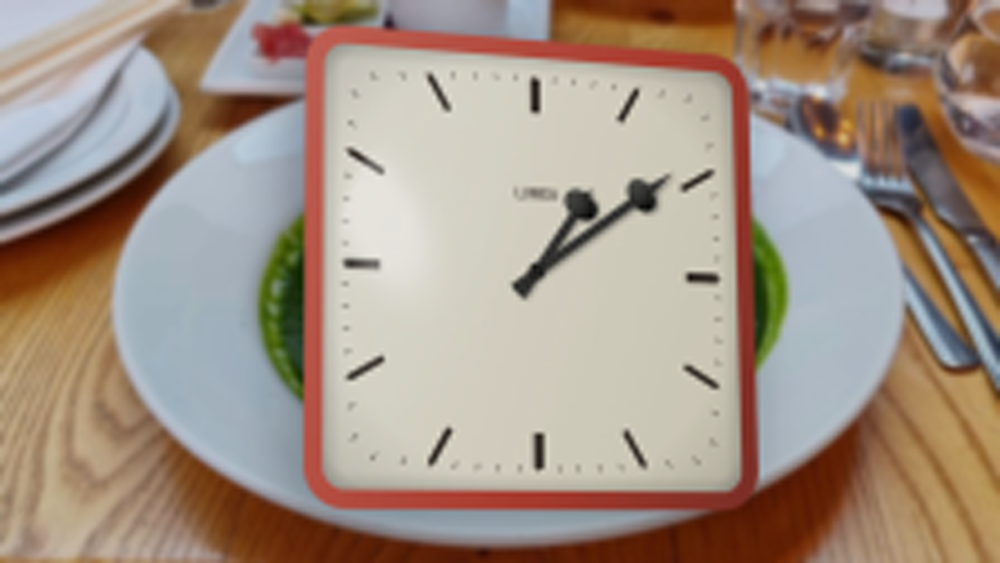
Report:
**1:09**
